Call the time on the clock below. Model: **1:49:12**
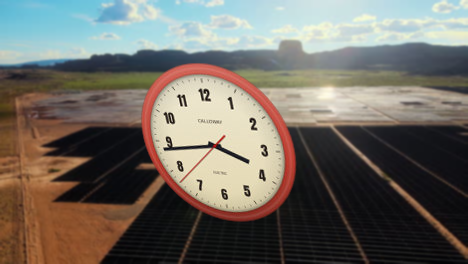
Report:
**3:43:38**
